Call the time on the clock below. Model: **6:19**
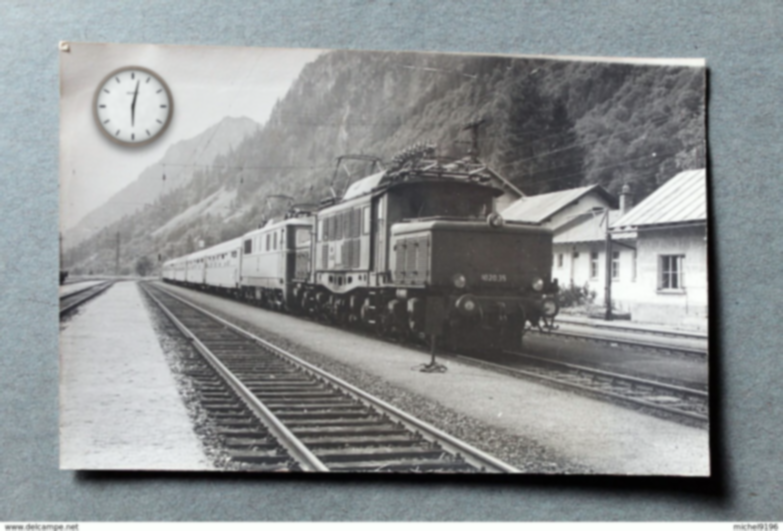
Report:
**6:02**
